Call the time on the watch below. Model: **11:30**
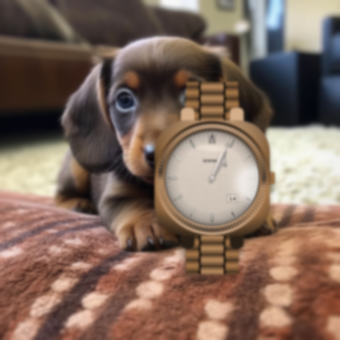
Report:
**1:04**
